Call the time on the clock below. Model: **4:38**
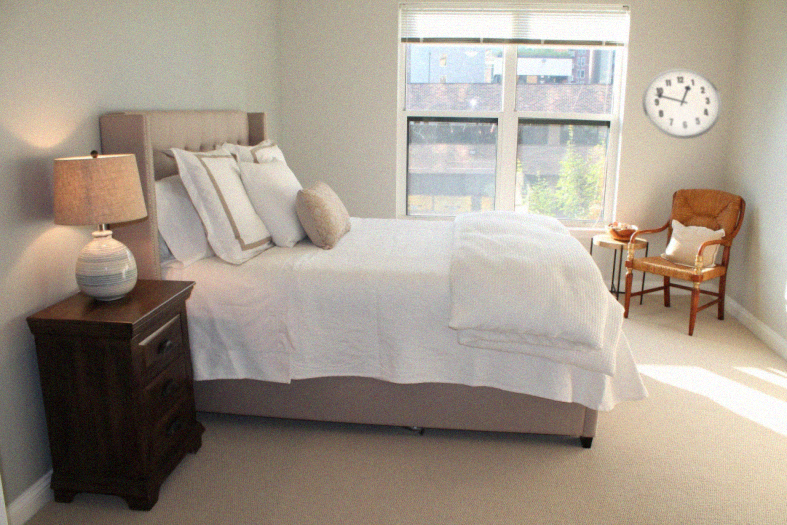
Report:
**12:48**
